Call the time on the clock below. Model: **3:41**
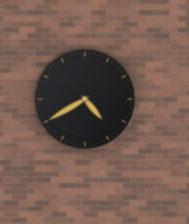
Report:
**4:40**
